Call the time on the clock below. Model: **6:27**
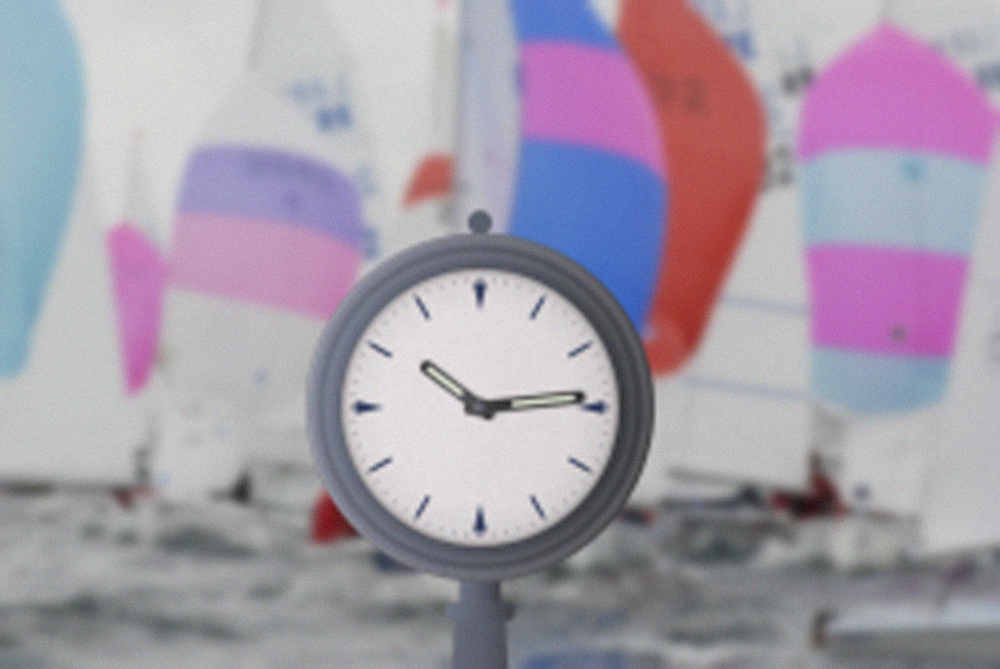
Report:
**10:14**
